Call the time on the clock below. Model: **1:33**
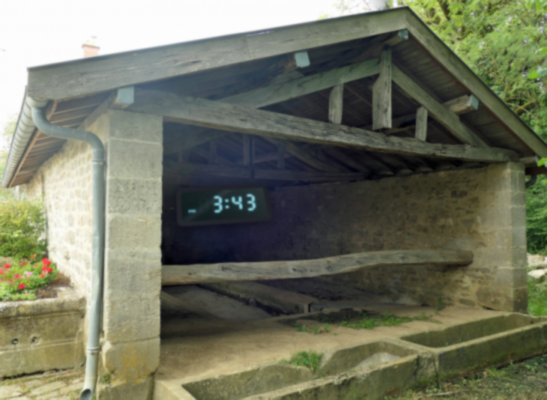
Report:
**3:43**
